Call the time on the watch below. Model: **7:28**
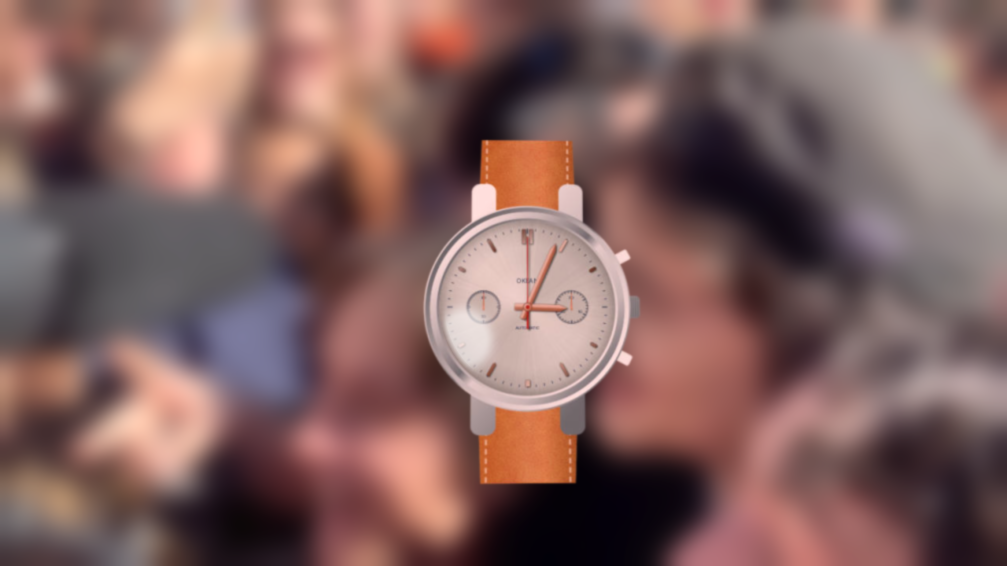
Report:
**3:04**
